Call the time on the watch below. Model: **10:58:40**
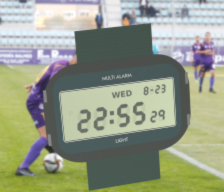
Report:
**22:55:29**
